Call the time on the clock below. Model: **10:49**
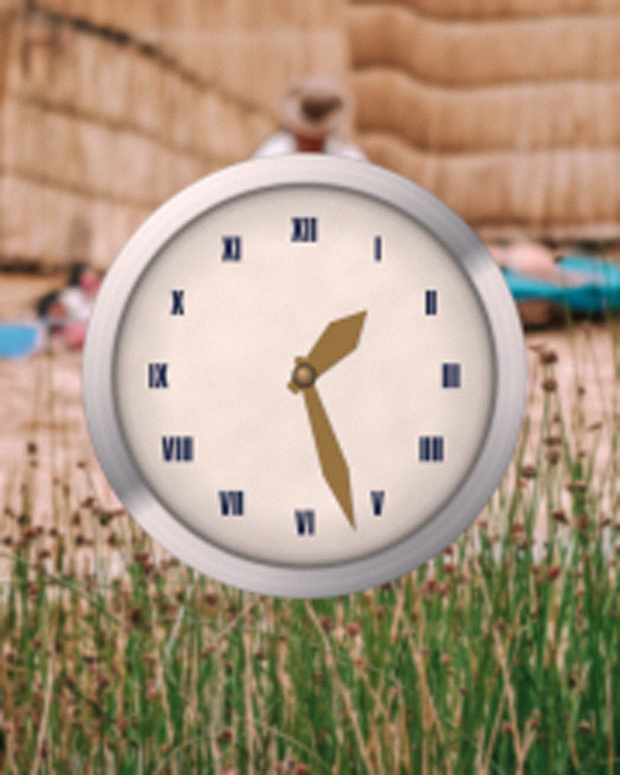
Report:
**1:27**
